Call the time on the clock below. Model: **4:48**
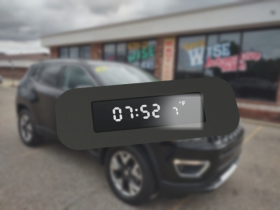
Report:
**7:52**
